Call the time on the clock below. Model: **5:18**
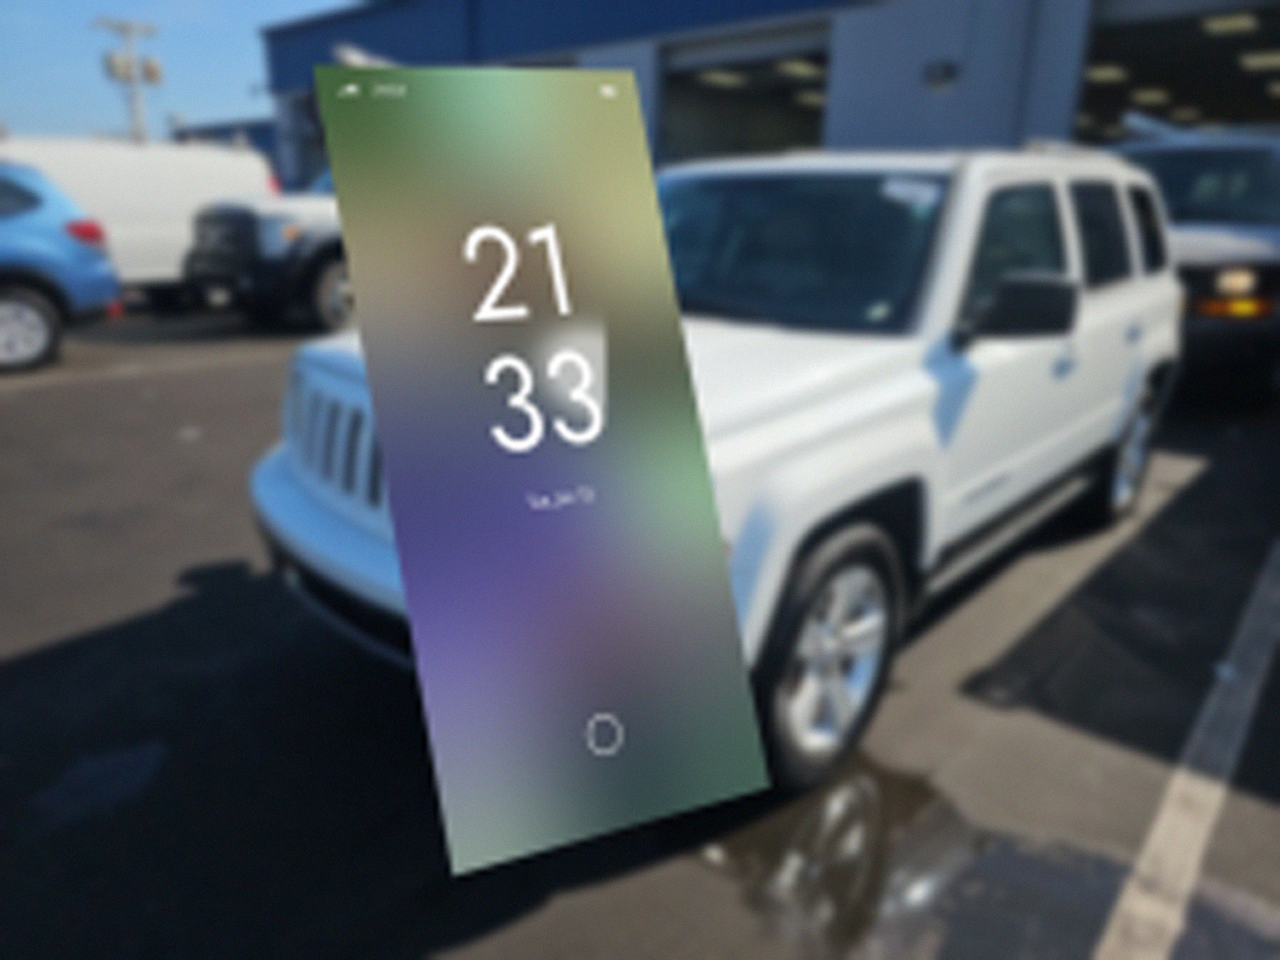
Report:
**21:33**
